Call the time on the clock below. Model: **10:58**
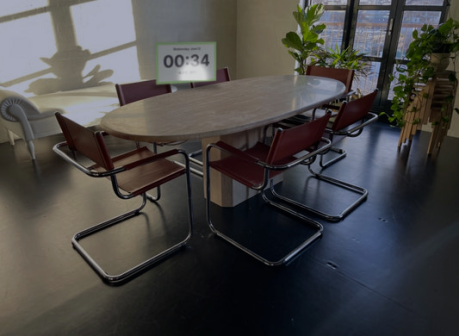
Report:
**0:34**
